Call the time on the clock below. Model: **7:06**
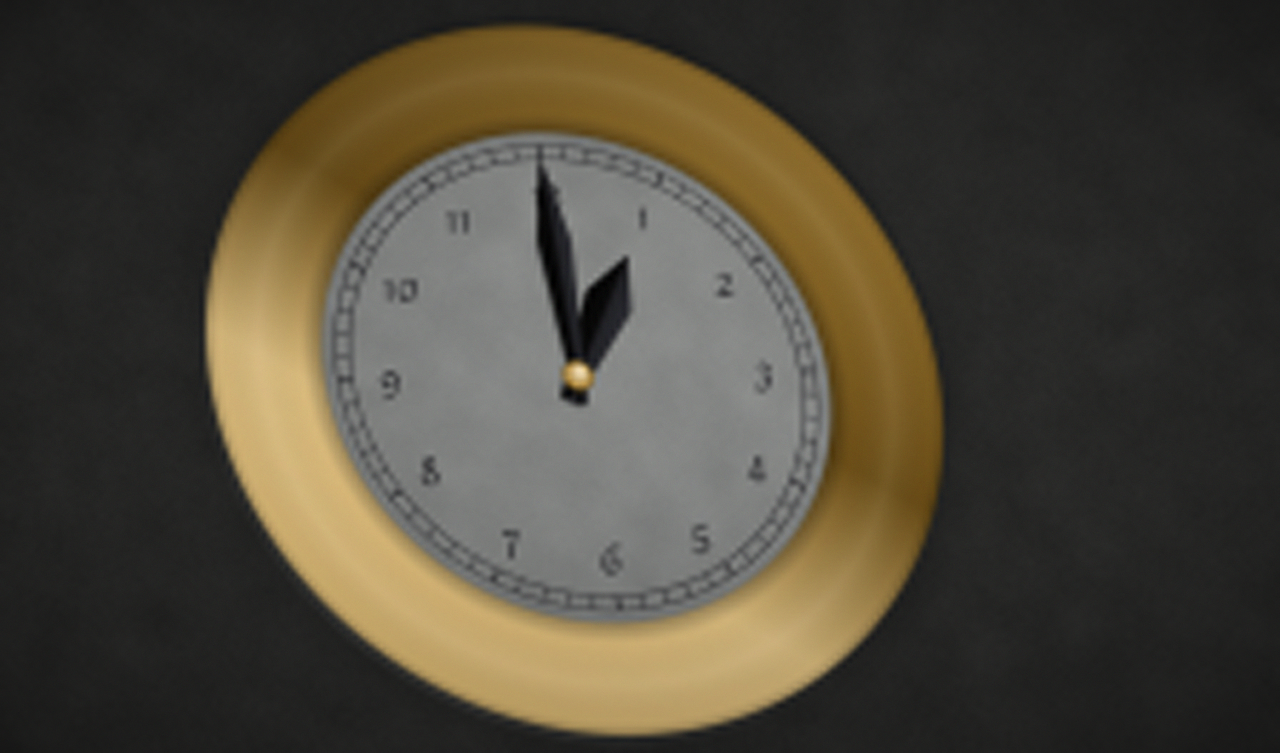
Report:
**1:00**
